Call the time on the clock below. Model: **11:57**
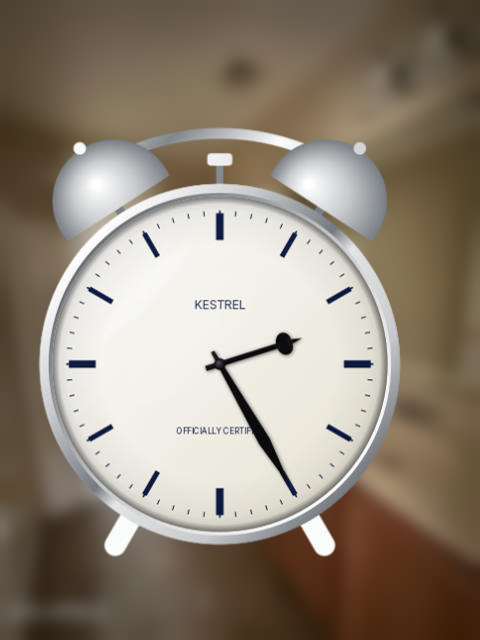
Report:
**2:25**
